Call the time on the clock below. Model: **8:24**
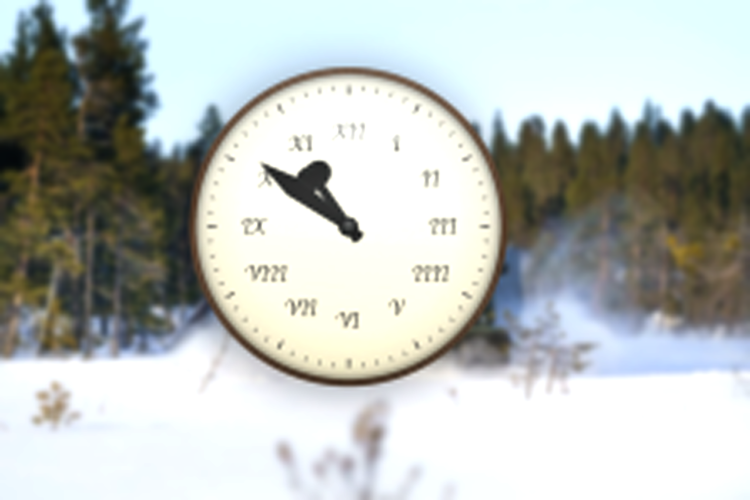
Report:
**10:51**
